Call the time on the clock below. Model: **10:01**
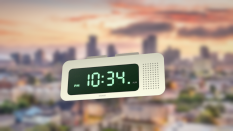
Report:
**10:34**
